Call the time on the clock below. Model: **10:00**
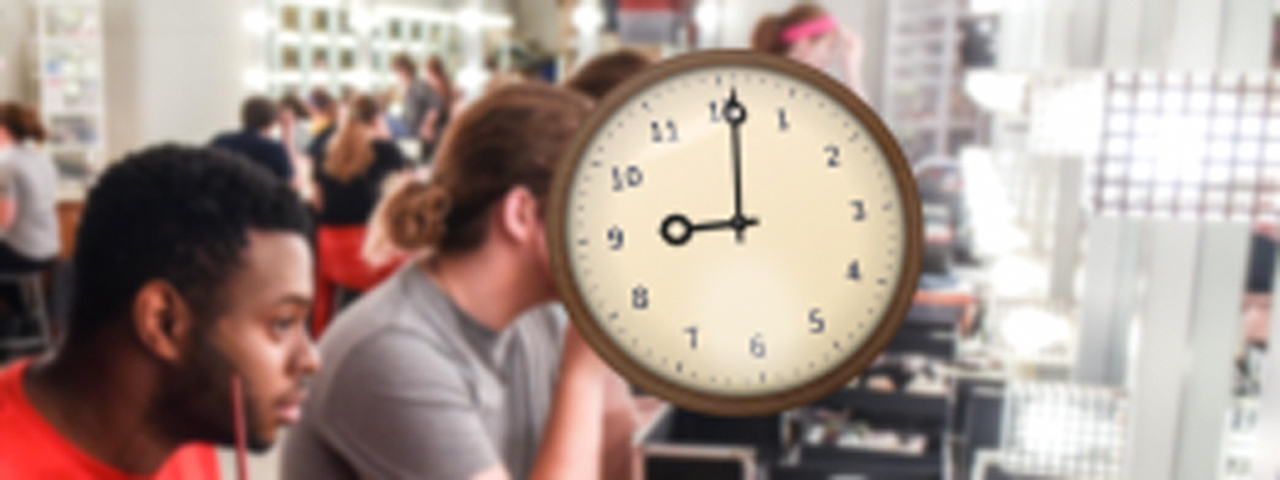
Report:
**9:01**
